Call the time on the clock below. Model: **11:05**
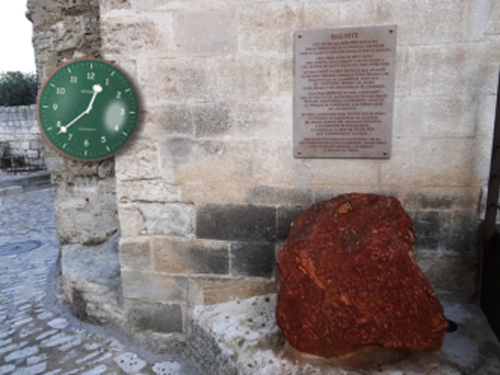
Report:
**12:38**
